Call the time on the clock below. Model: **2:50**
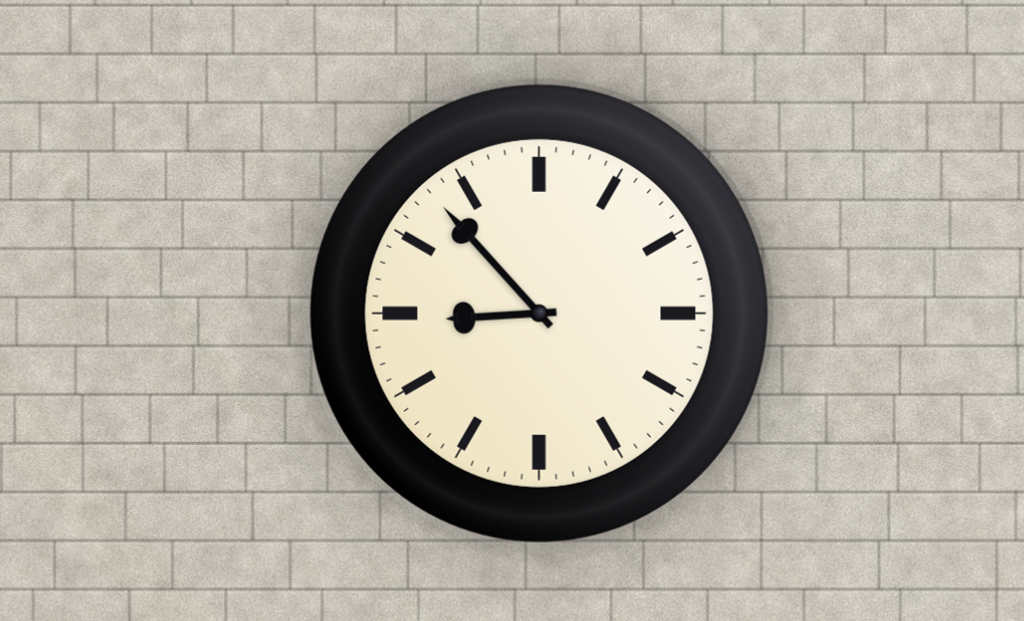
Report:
**8:53**
